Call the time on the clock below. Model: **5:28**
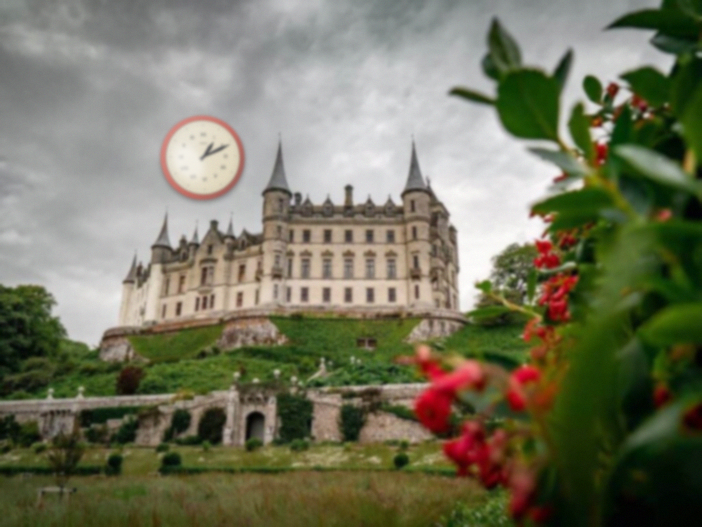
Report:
**1:11**
